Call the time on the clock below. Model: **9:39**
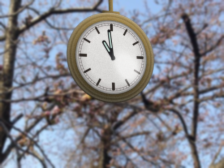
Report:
**10:59**
